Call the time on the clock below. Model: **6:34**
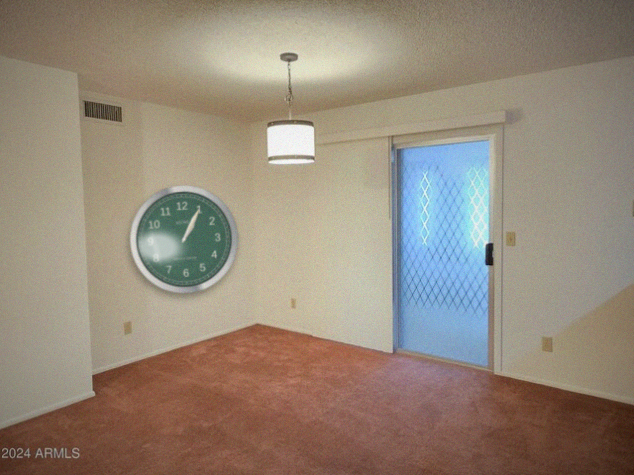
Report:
**1:05**
